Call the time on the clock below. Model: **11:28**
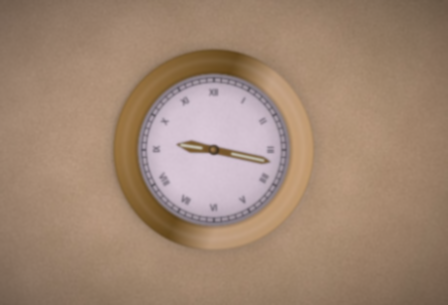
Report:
**9:17**
